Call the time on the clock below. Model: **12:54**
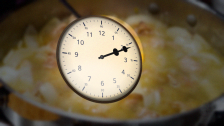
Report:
**2:11**
